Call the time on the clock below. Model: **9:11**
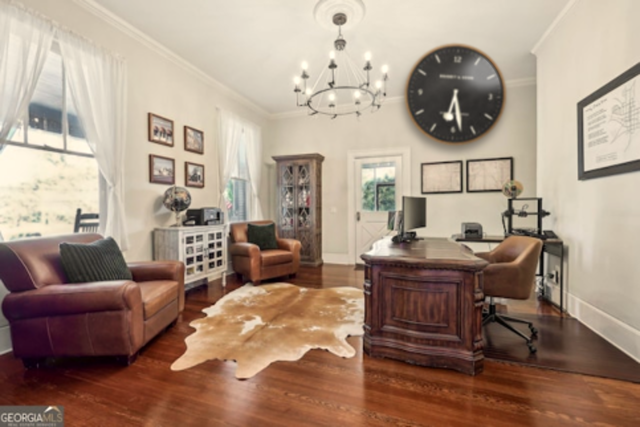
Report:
**6:28**
